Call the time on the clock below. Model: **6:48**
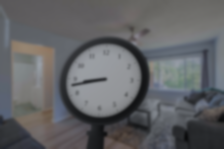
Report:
**8:43**
